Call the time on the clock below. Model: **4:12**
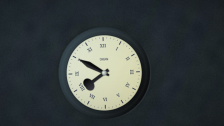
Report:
**7:50**
